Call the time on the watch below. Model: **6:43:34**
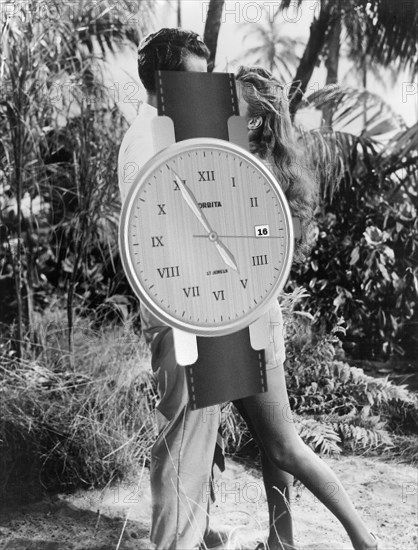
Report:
**4:55:16**
